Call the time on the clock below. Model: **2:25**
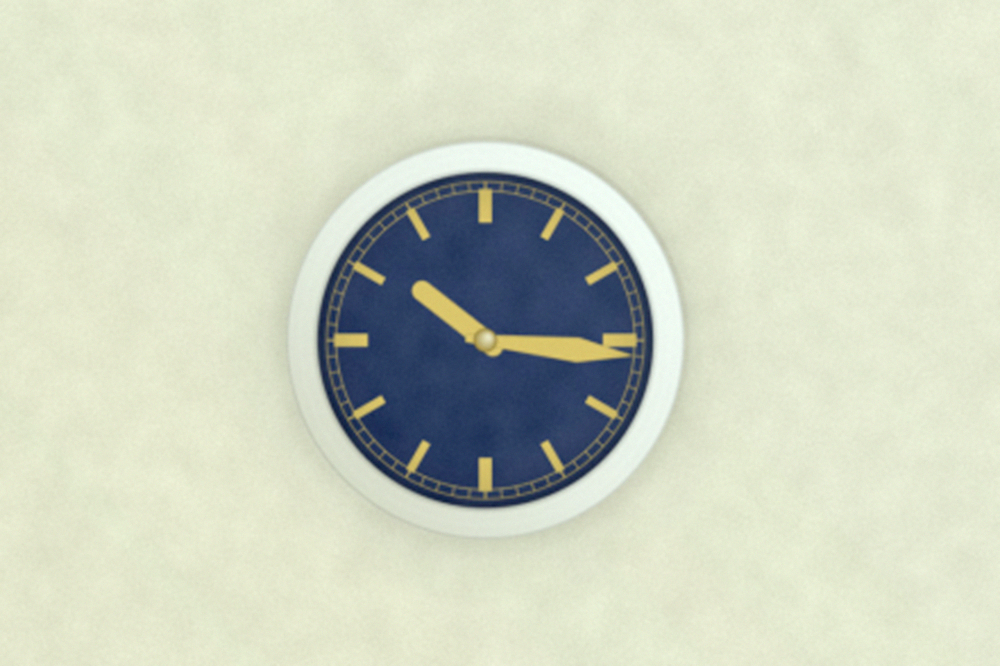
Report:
**10:16**
